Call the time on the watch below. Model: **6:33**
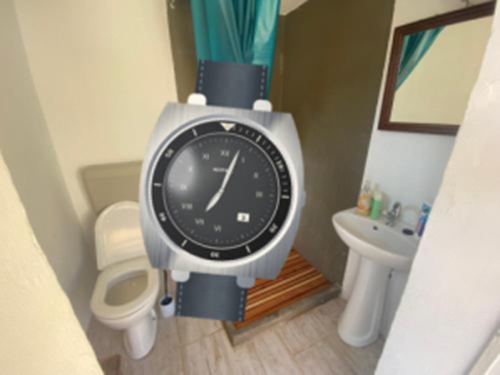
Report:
**7:03**
